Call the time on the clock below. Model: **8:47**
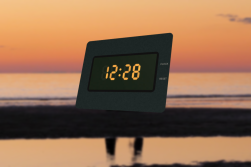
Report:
**12:28**
